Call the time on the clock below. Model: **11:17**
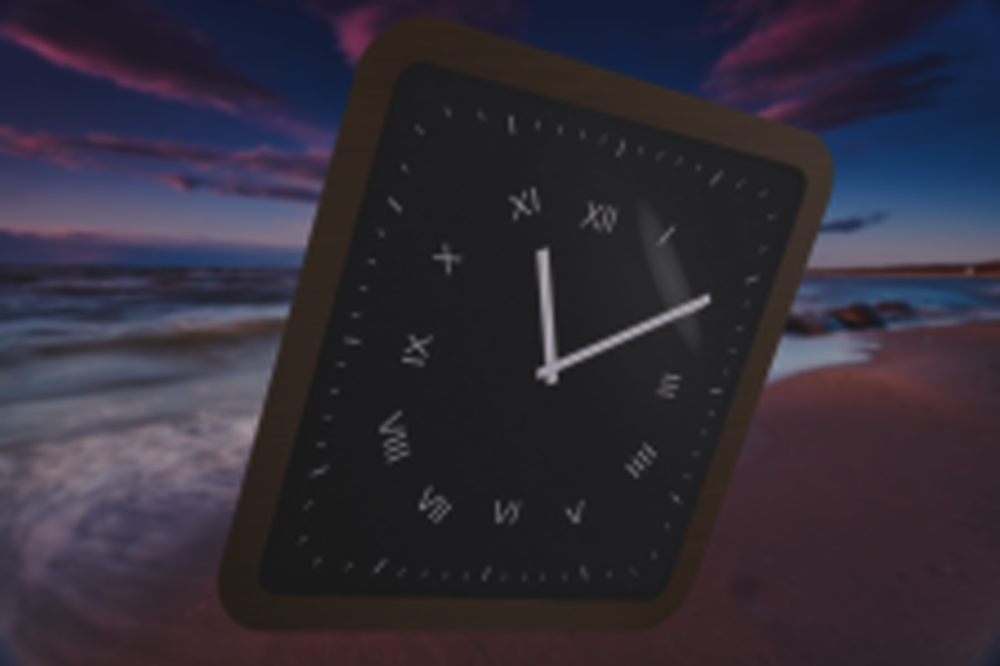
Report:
**11:10**
